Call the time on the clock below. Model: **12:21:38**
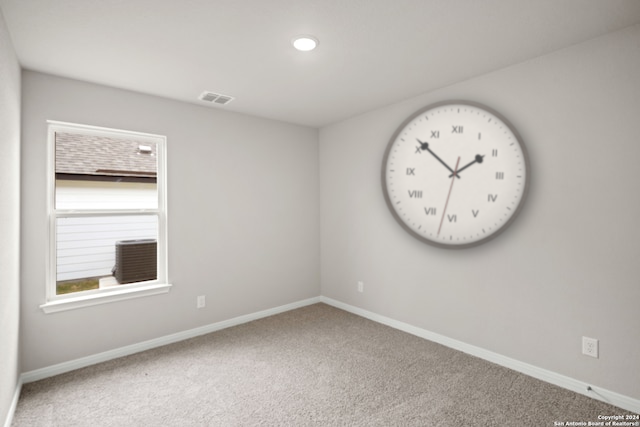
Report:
**1:51:32**
